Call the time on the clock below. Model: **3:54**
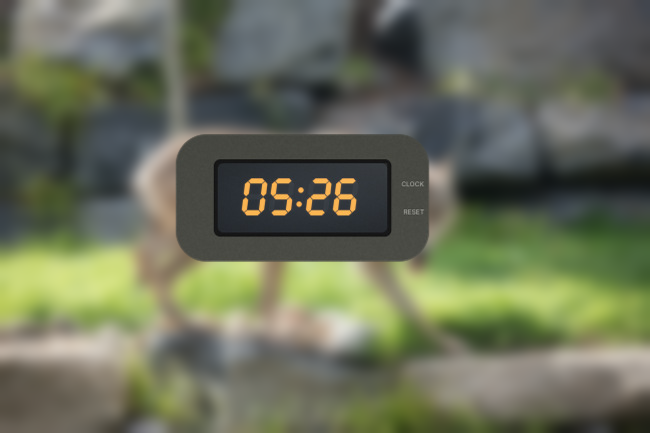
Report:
**5:26**
